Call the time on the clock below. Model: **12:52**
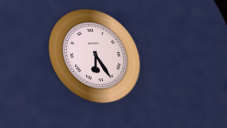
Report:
**6:26**
